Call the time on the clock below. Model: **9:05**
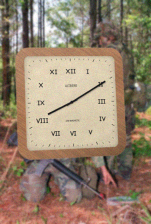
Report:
**8:10**
